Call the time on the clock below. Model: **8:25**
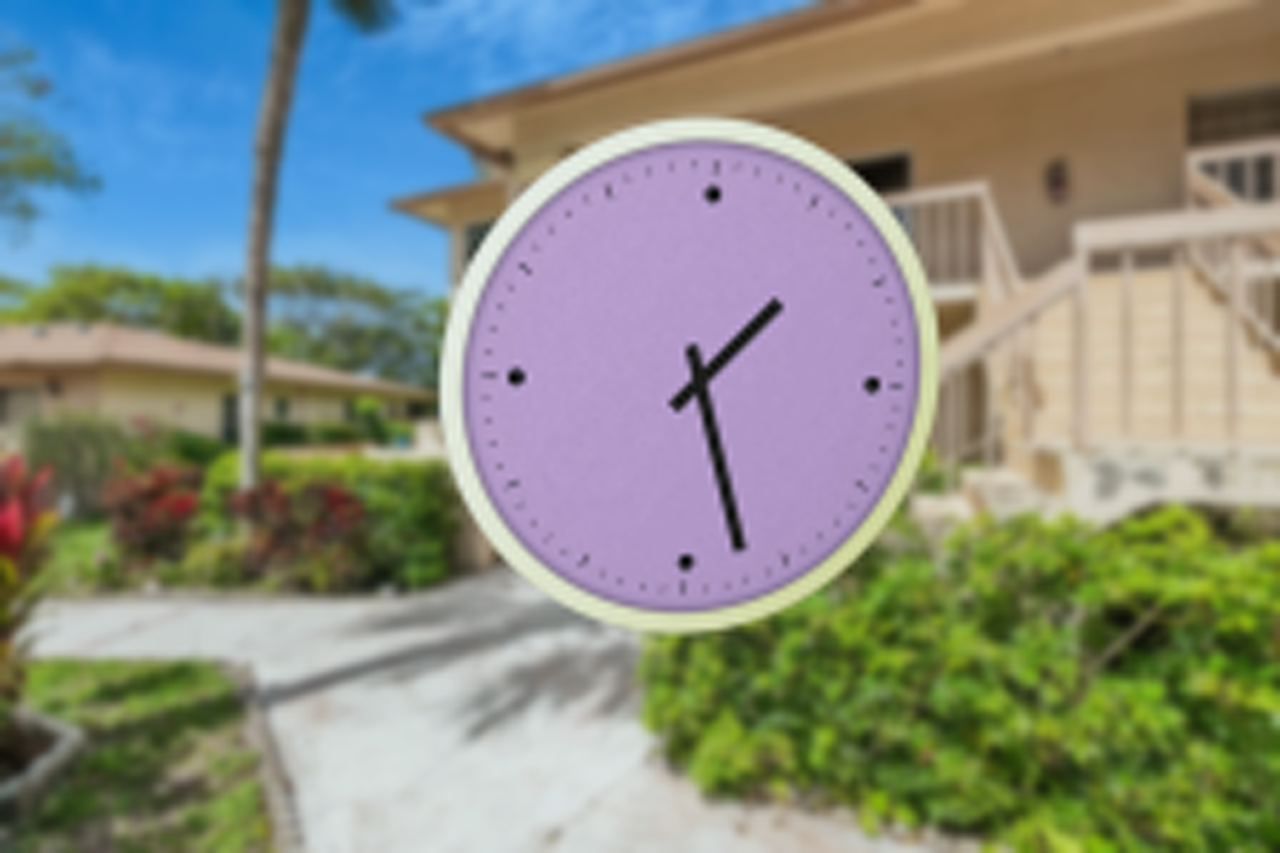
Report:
**1:27**
